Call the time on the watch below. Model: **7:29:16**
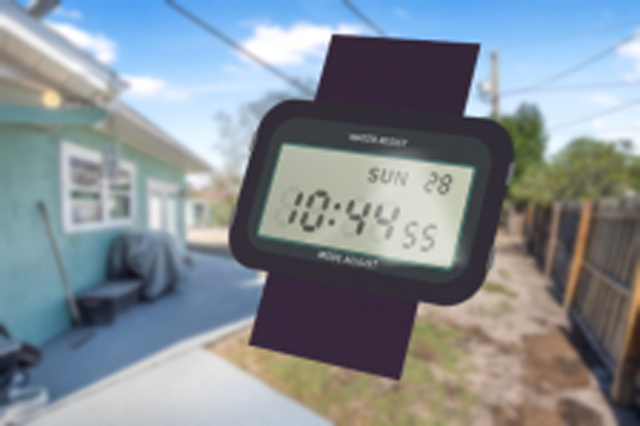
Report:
**10:44:55**
